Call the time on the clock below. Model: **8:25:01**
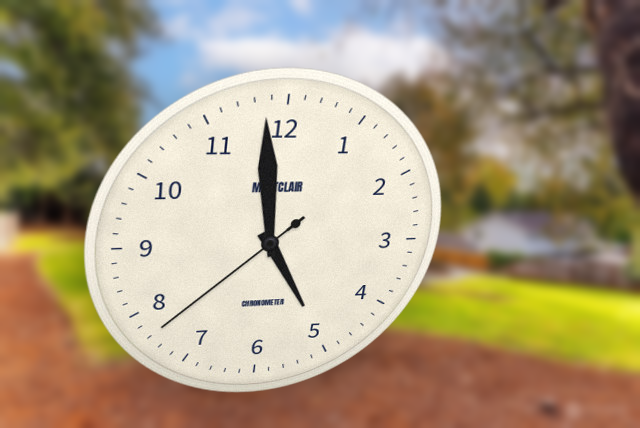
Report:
**4:58:38**
